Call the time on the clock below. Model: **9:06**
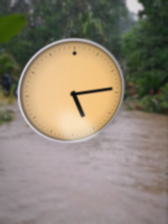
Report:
**5:14**
